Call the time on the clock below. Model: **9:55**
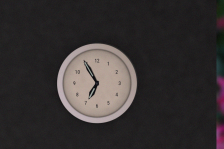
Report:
**6:55**
